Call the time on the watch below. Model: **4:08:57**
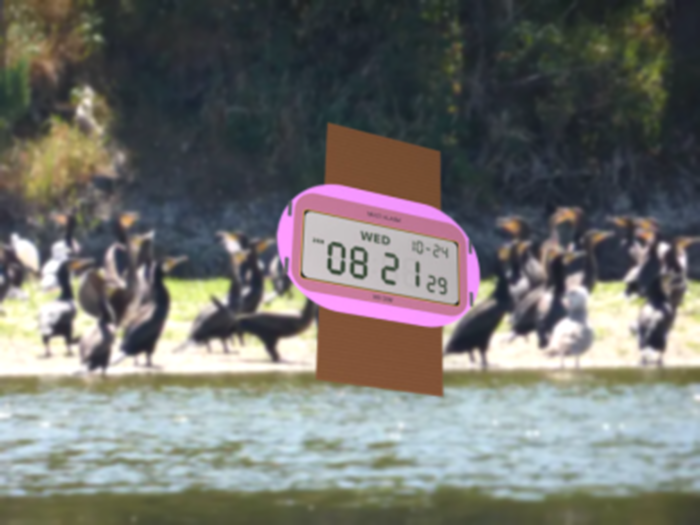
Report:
**8:21:29**
